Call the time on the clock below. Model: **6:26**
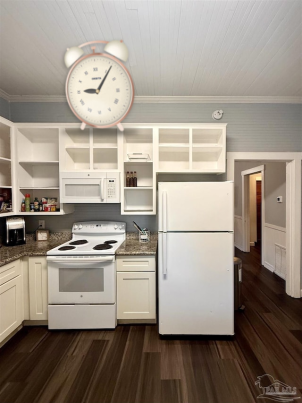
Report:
**9:06**
